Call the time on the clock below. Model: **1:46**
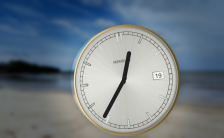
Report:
**12:36**
